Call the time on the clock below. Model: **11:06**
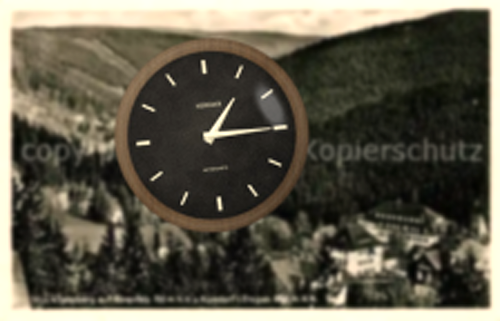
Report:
**1:15**
